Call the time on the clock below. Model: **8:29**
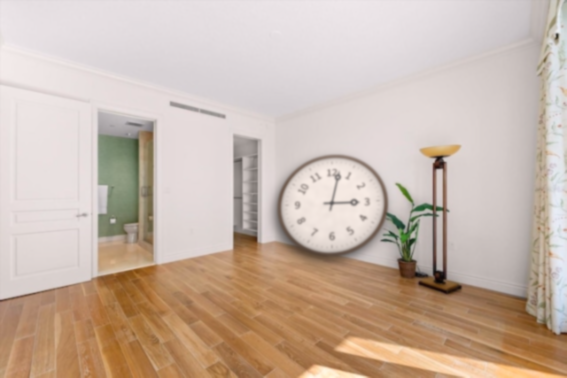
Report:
**3:02**
